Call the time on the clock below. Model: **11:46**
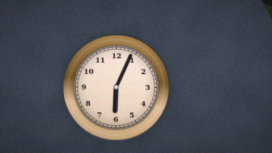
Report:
**6:04**
